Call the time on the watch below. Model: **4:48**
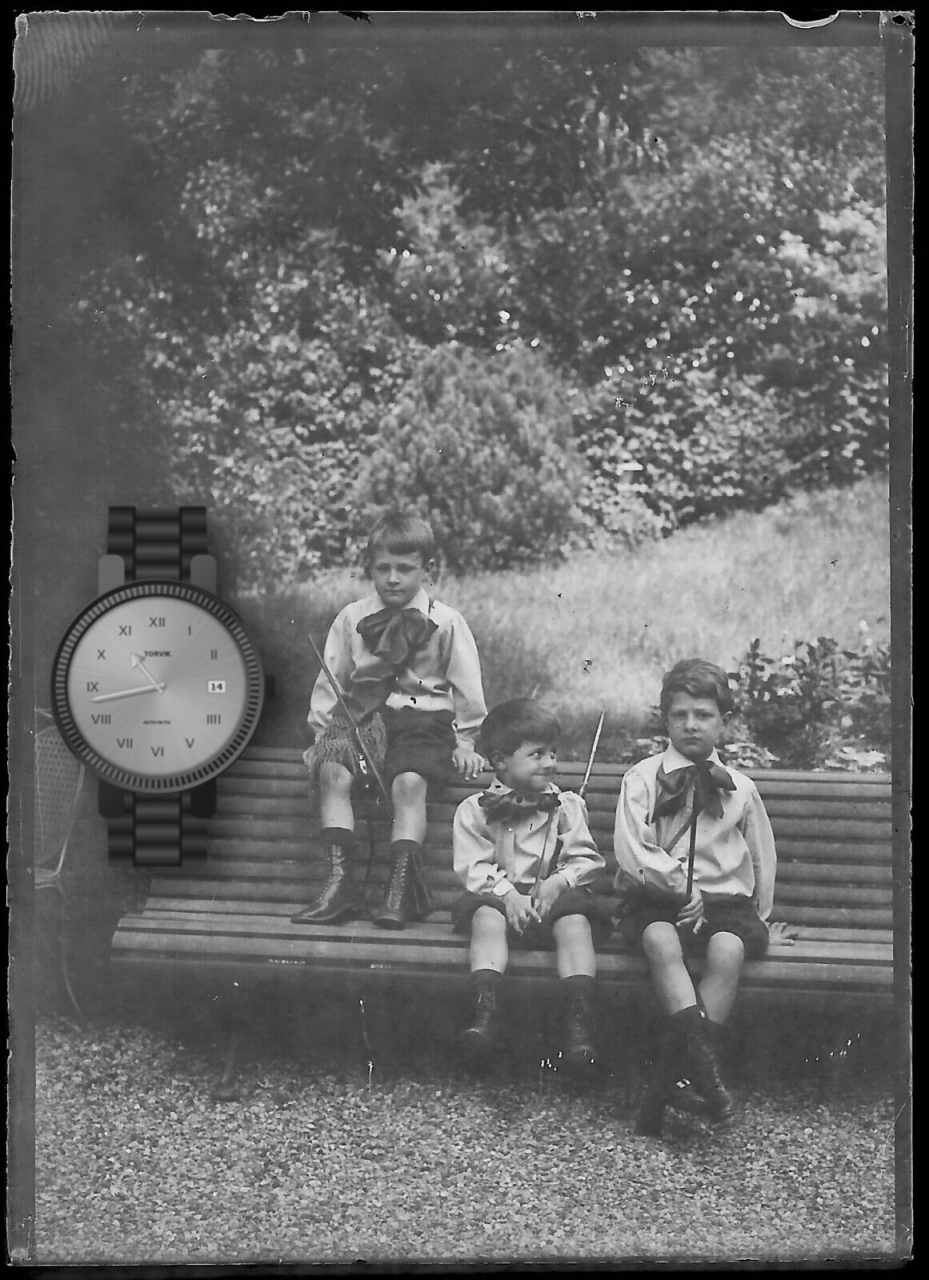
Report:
**10:43**
